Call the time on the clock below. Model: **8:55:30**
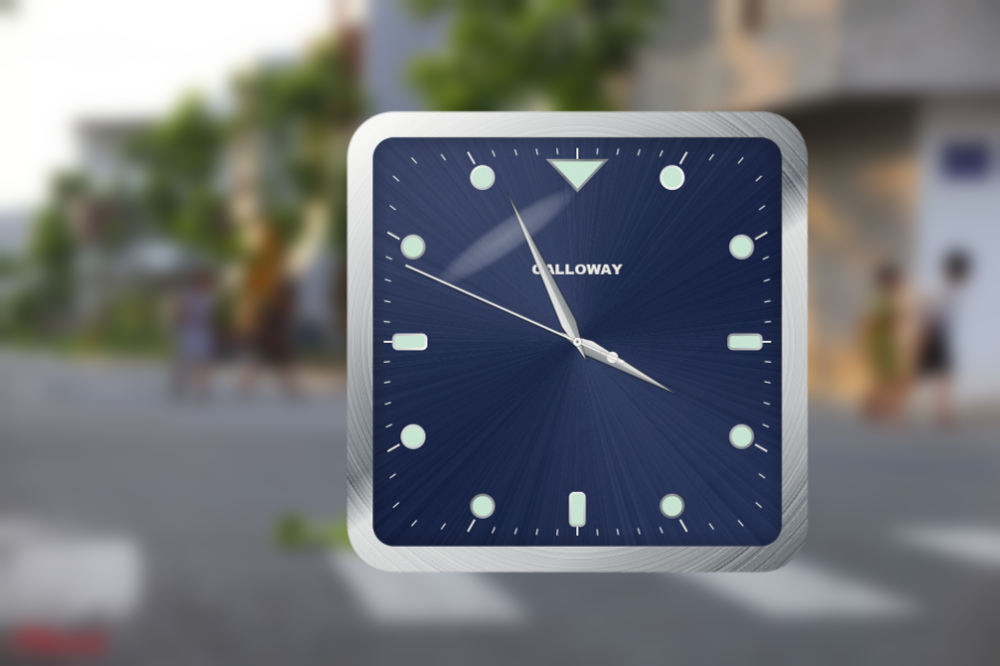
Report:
**3:55:49**
